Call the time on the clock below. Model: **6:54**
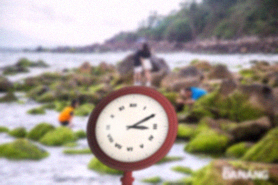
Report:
**3:10**
